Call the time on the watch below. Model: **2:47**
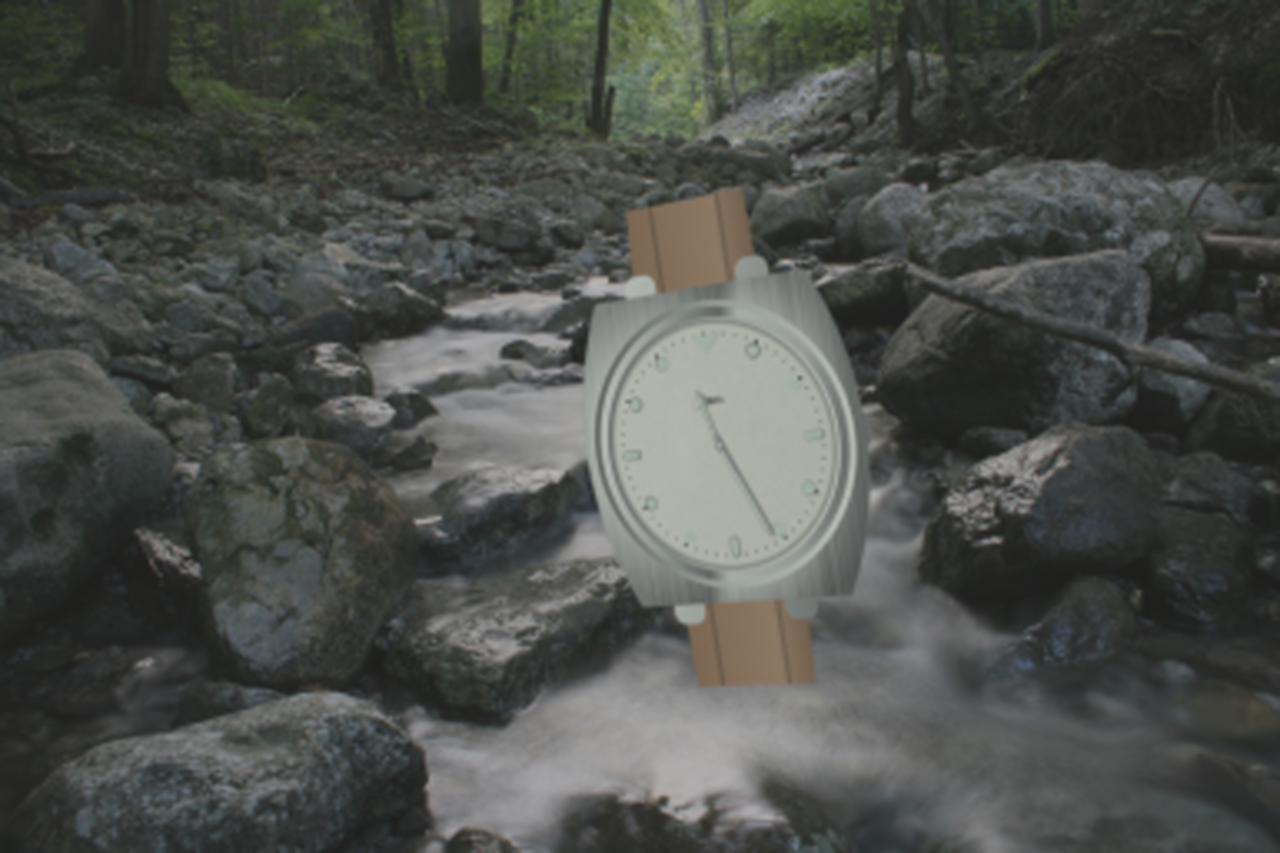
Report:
**11:26**
